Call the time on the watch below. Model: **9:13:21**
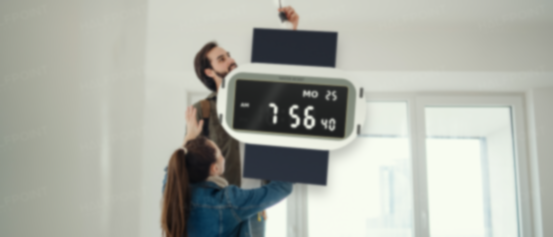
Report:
**7:56:40**
